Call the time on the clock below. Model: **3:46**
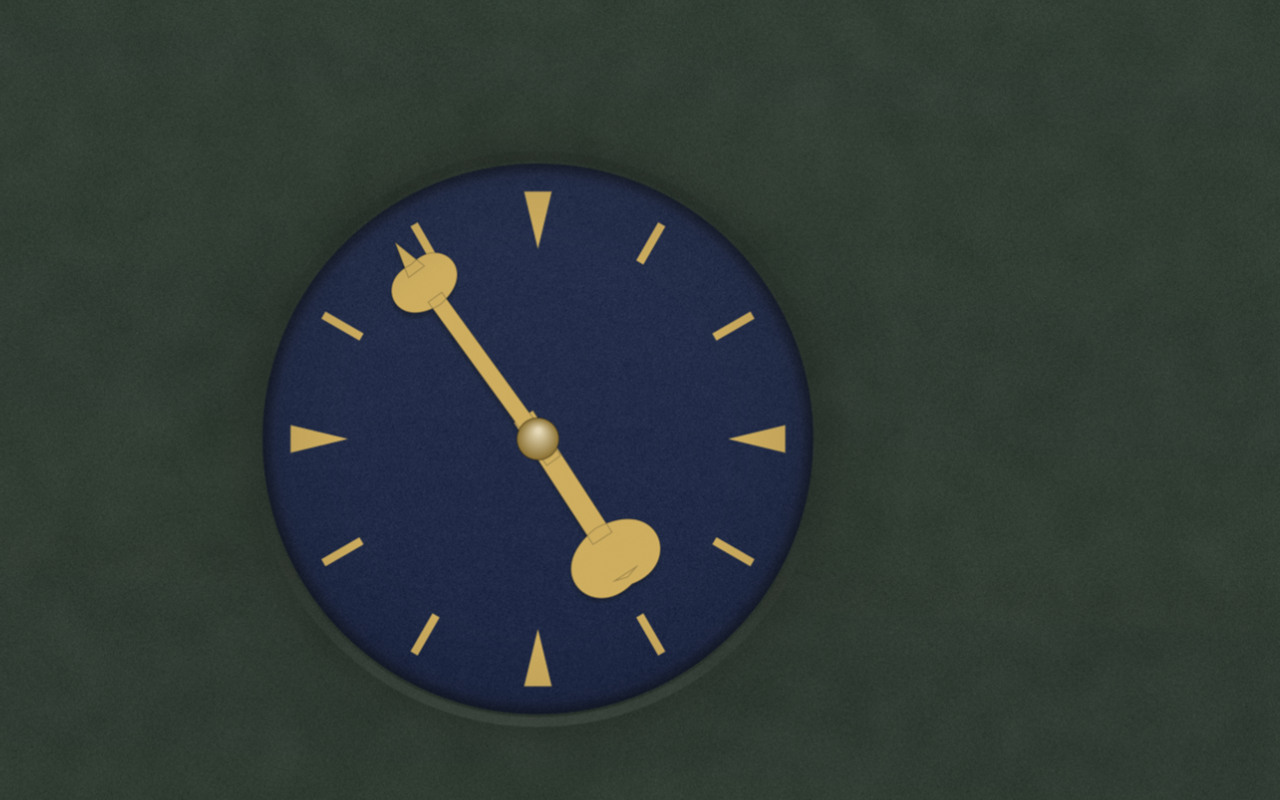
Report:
**4:54**
